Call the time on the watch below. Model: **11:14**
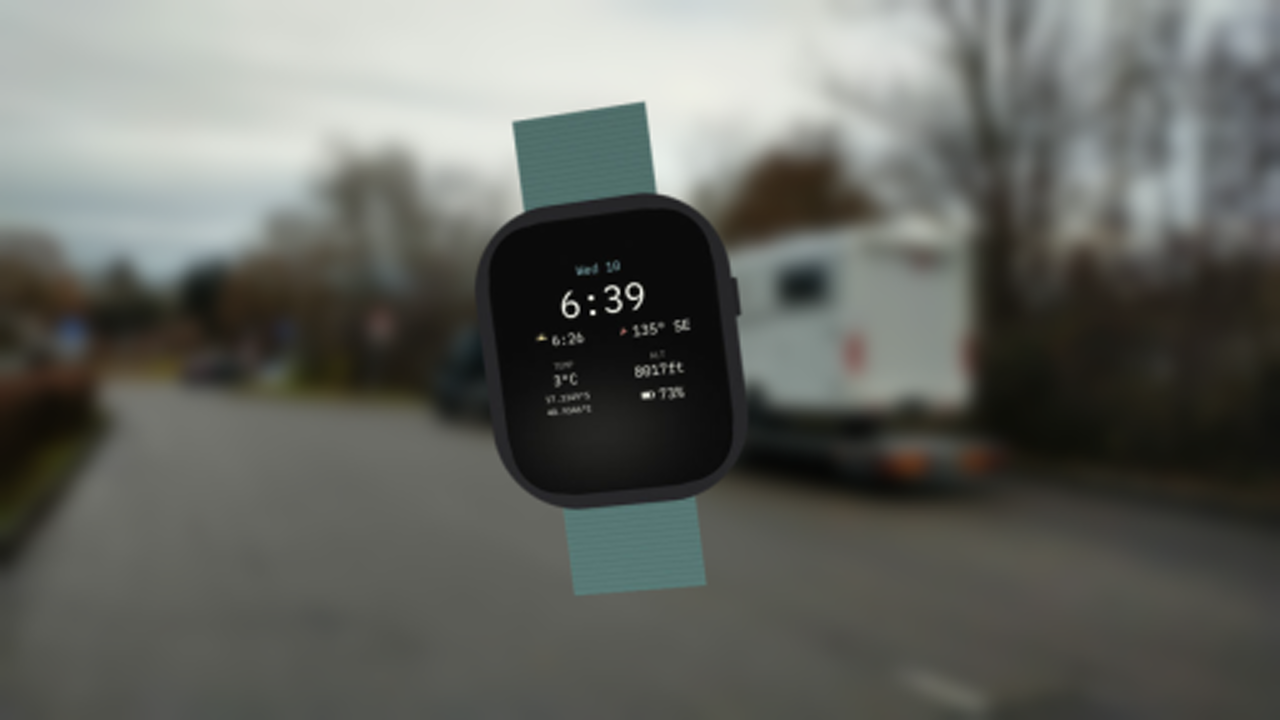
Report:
**6:39**
